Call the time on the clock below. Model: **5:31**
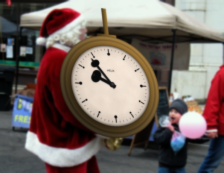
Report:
**9:54**
